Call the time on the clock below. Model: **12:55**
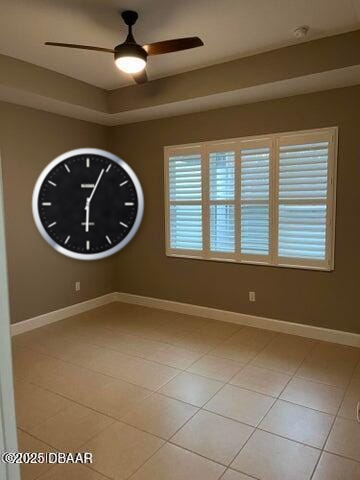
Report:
**6:04**
